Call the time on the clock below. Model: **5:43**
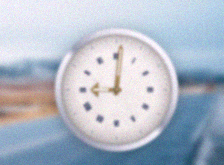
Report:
**9:01**
